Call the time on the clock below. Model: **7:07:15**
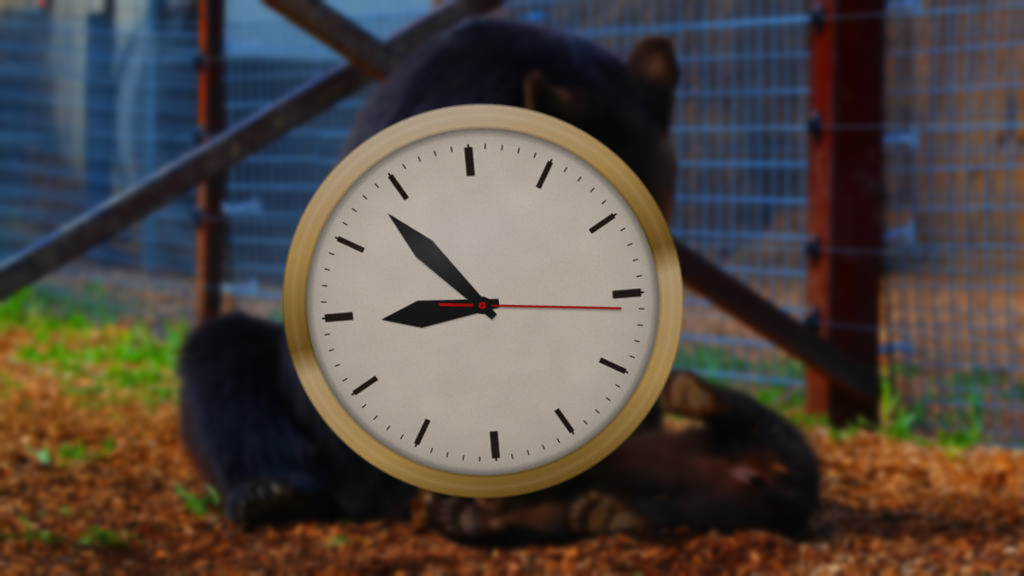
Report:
**8:53:16**
